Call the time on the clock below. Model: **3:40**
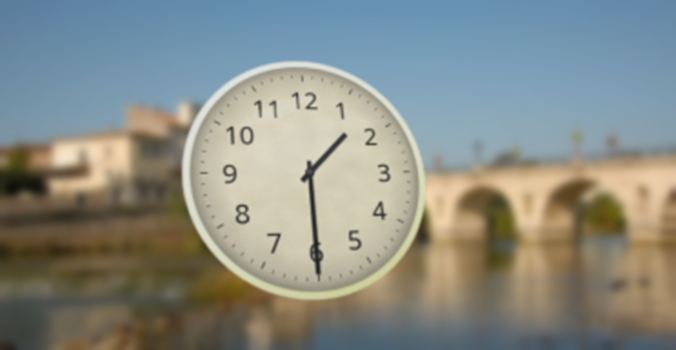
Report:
**1:30**
